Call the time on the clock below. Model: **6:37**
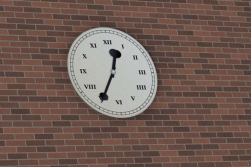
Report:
**12:35**
